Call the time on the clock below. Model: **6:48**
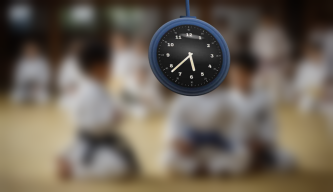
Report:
**5:38**
